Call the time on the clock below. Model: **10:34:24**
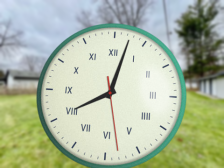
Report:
**8:02:28**
